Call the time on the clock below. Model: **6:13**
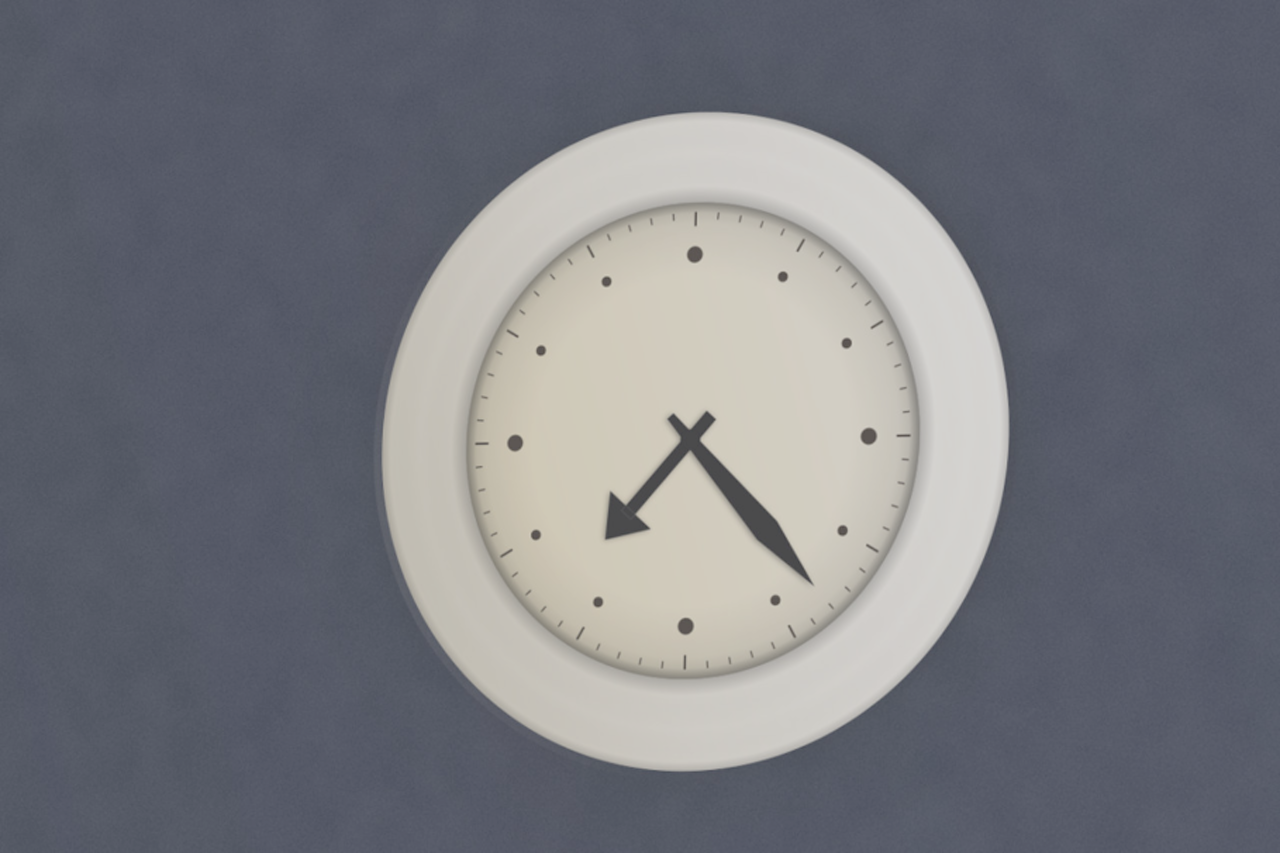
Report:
**7:23**
